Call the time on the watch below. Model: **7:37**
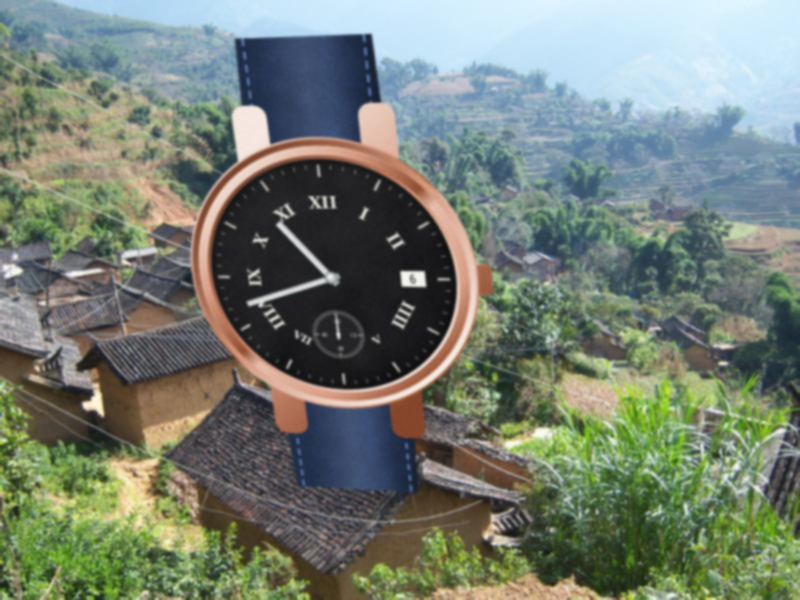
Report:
**10:42**
